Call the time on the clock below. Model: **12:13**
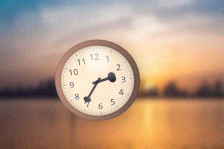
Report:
**2:36**
